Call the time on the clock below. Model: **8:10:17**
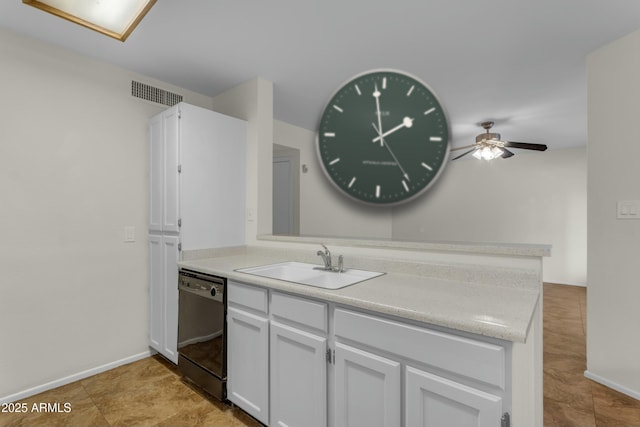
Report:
**1:58:24**
